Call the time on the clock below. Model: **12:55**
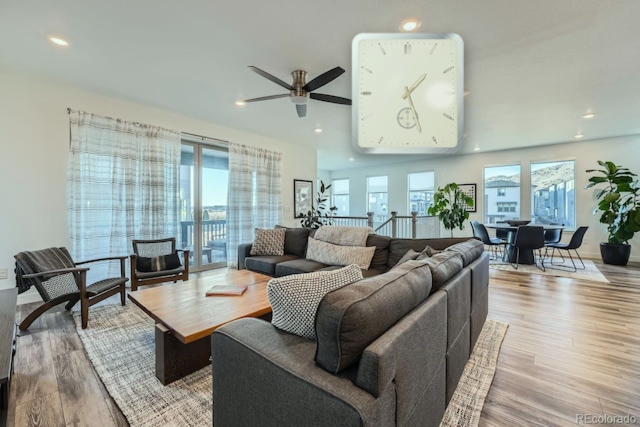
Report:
**1:27**
